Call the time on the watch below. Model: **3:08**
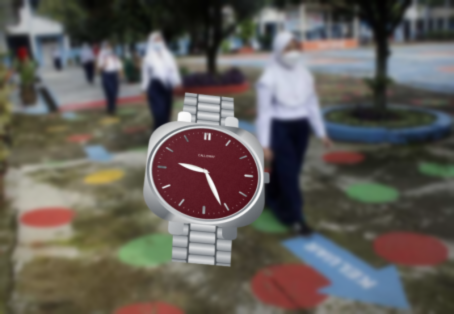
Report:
**9:26**
